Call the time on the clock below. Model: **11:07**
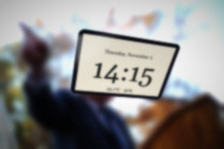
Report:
**14:15**
